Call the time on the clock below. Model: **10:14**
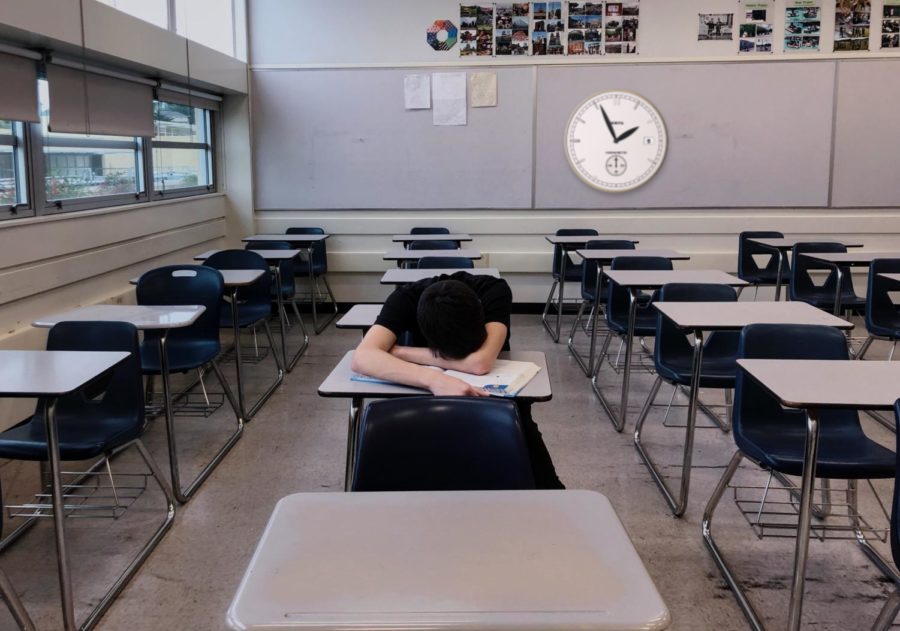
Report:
**1:56**
